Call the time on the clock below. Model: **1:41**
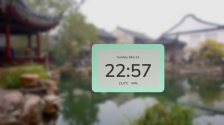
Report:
**22:57**
